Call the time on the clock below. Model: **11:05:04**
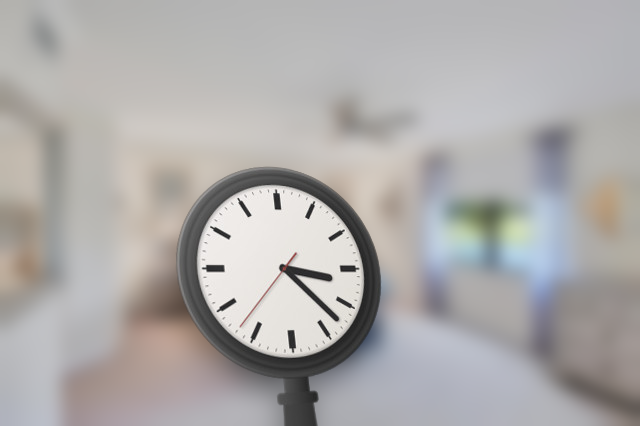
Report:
**3:22:37**
